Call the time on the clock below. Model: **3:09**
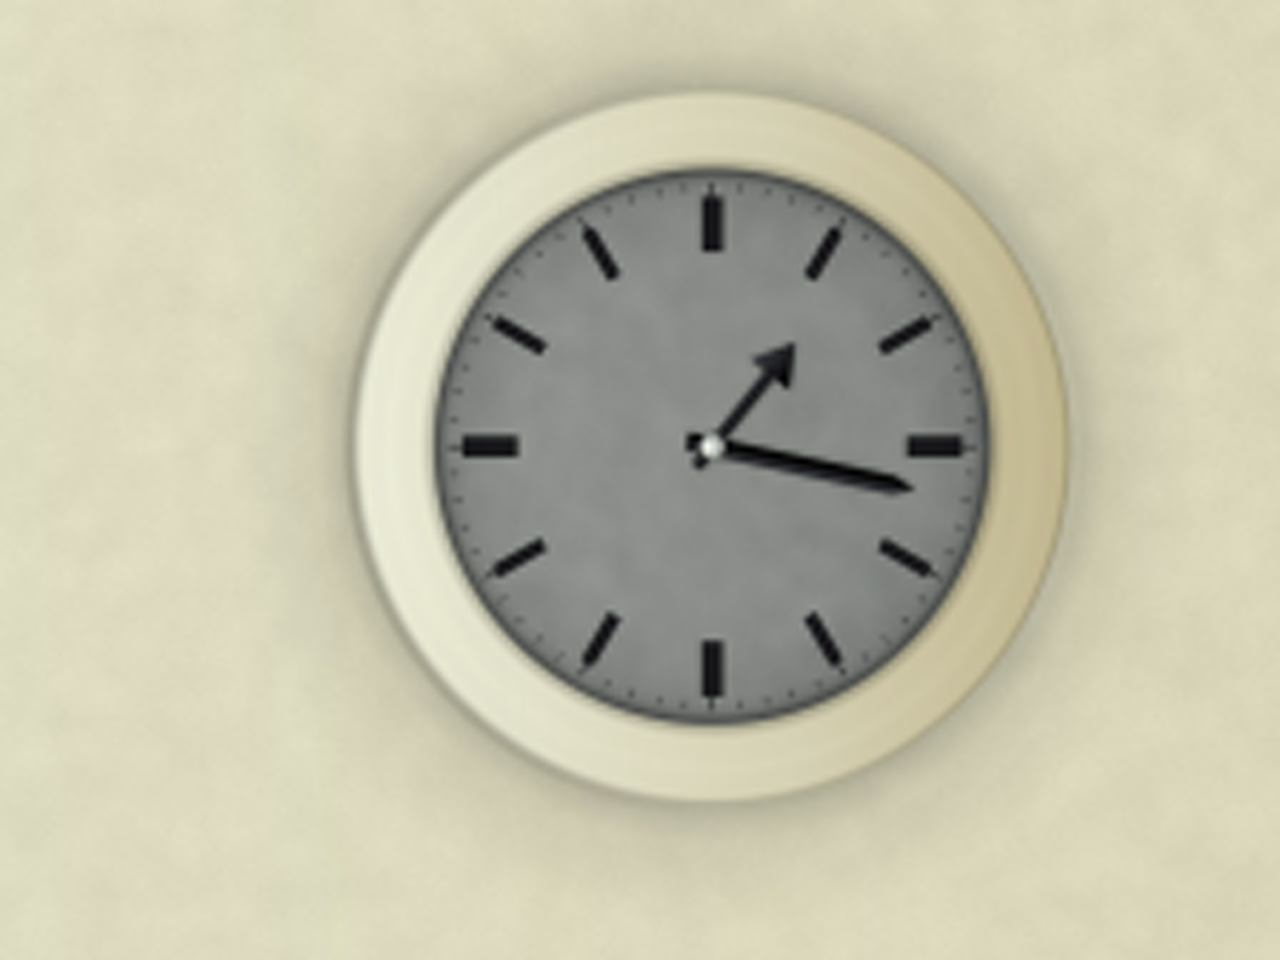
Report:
**1:17**
